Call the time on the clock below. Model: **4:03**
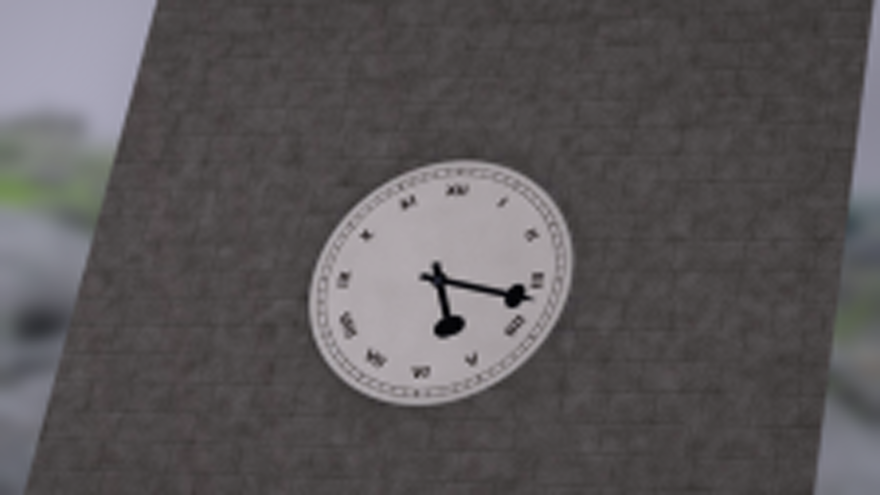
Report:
**5:17**
